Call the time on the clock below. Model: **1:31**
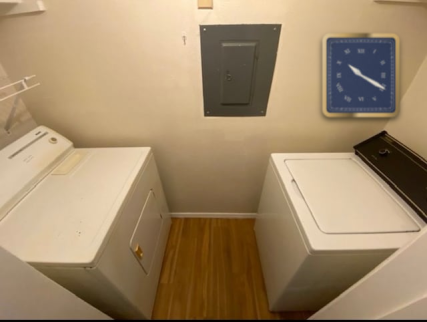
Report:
**10:20**
